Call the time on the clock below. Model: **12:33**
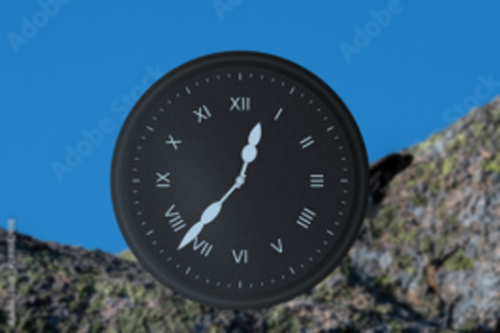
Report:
**12:37**
